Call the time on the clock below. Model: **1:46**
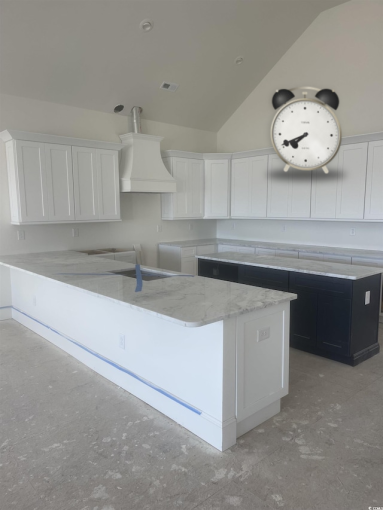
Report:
**7:41**
